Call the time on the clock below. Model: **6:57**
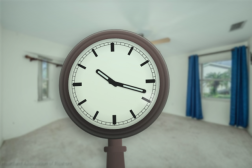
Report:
**10:18**
